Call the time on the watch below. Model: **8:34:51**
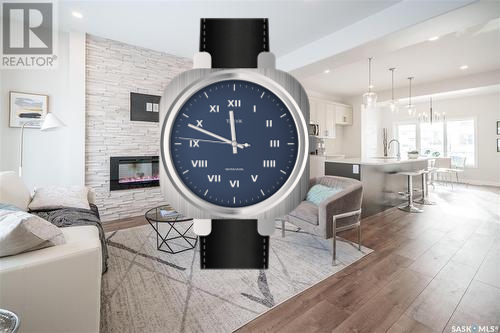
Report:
**11:48:46**
